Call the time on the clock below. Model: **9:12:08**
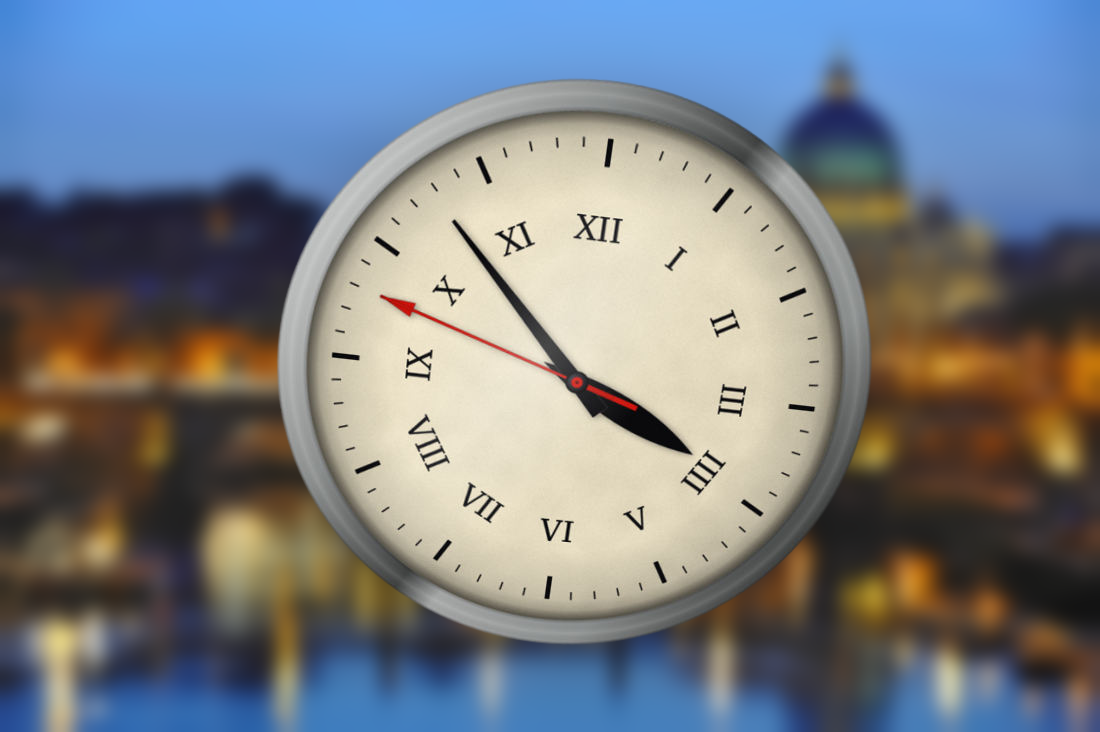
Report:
**3:52:48**
